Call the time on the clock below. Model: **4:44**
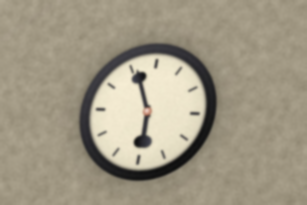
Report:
**5:56**
